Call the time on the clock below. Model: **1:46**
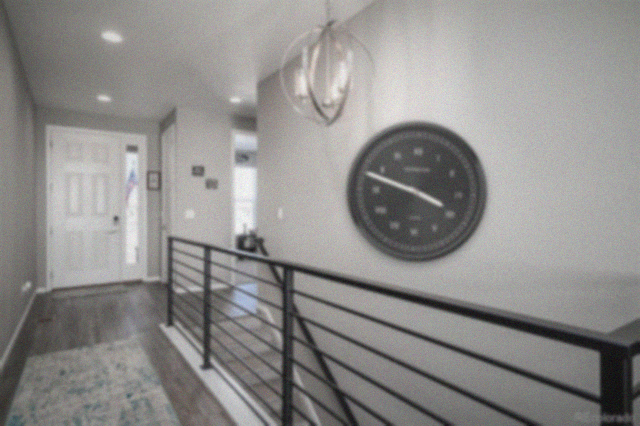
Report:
**3:48**
